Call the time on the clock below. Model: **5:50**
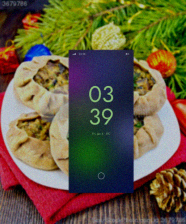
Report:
**3:39**
